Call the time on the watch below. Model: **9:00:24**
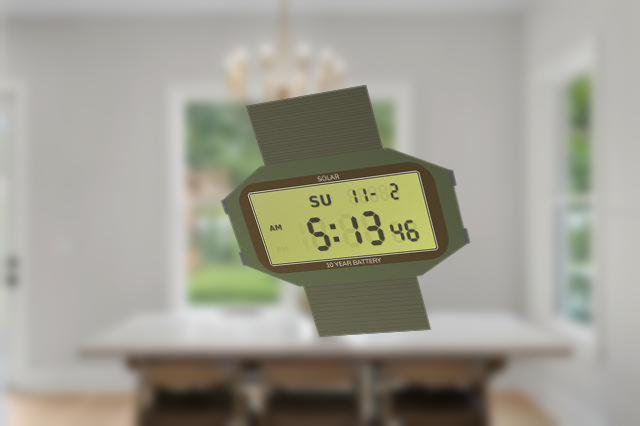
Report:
**5:13:46**
